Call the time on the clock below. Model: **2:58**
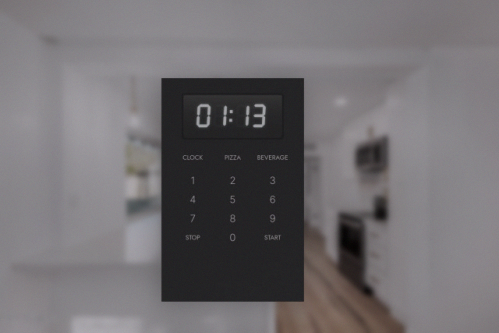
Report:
**1:13**
